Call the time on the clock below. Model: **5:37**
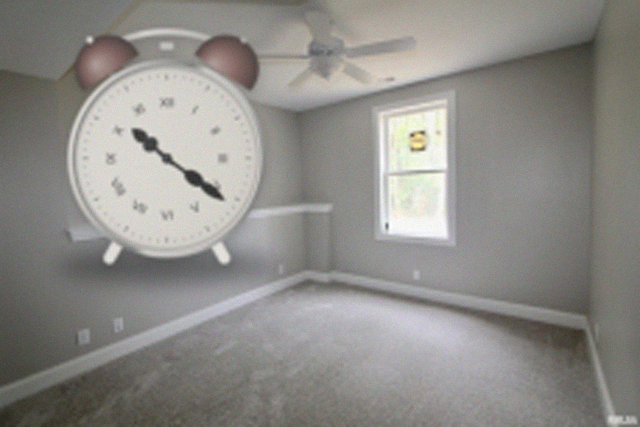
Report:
**10:21**
